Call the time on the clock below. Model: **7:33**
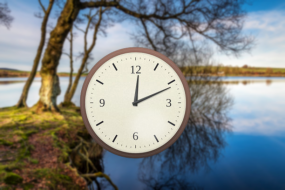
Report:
**12:11**
